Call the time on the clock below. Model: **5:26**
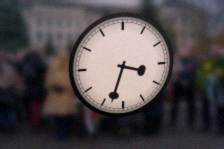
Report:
**3:33**
